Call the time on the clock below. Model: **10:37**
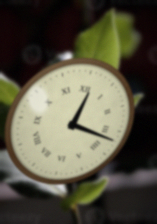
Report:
**12:17**
